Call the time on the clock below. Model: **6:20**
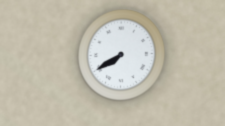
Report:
**7:40**
